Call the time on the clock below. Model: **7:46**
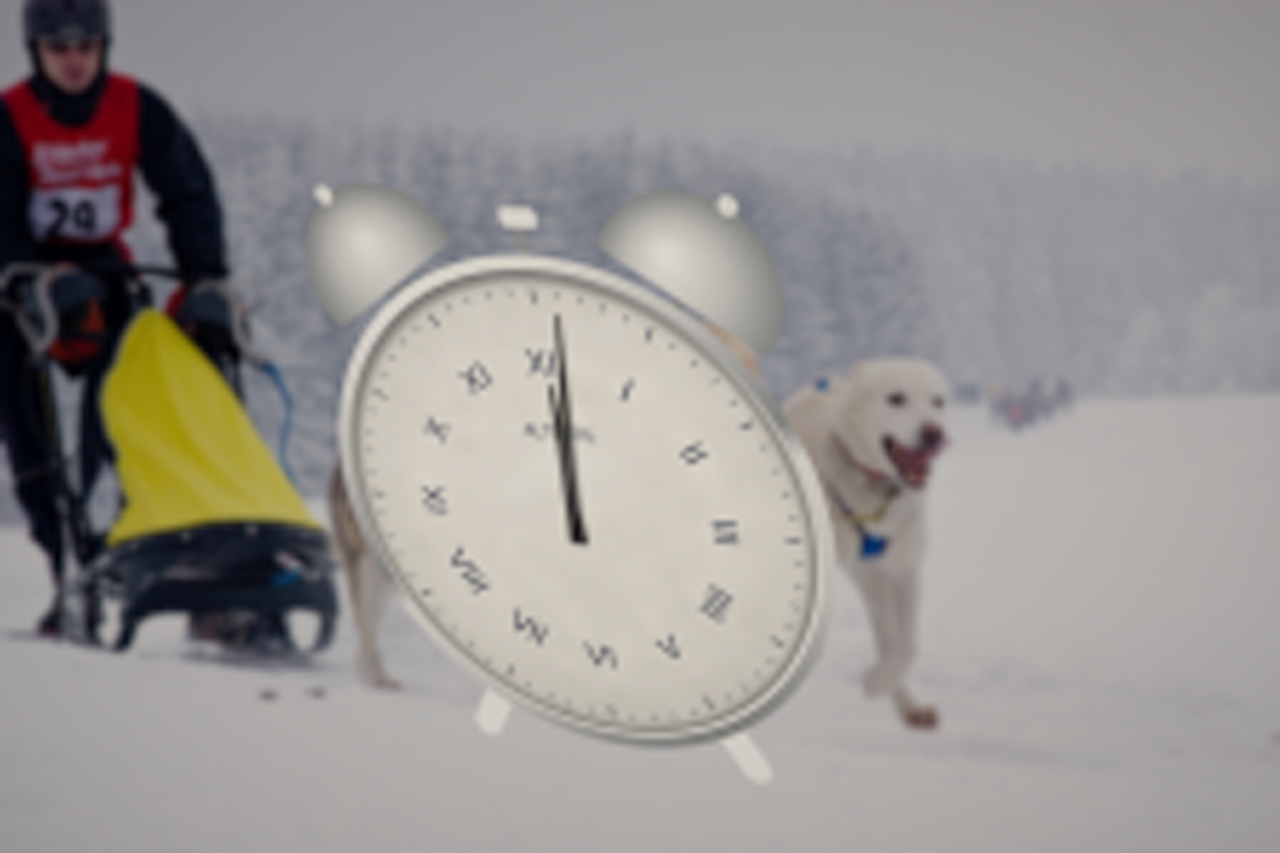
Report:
**12:01**
